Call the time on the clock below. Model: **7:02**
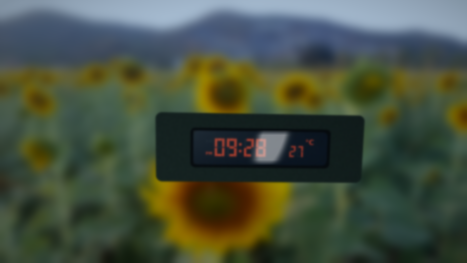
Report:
**9:28**
